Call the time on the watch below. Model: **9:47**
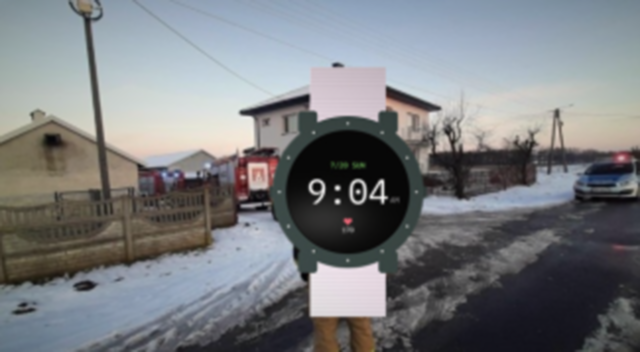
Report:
**9:04**
